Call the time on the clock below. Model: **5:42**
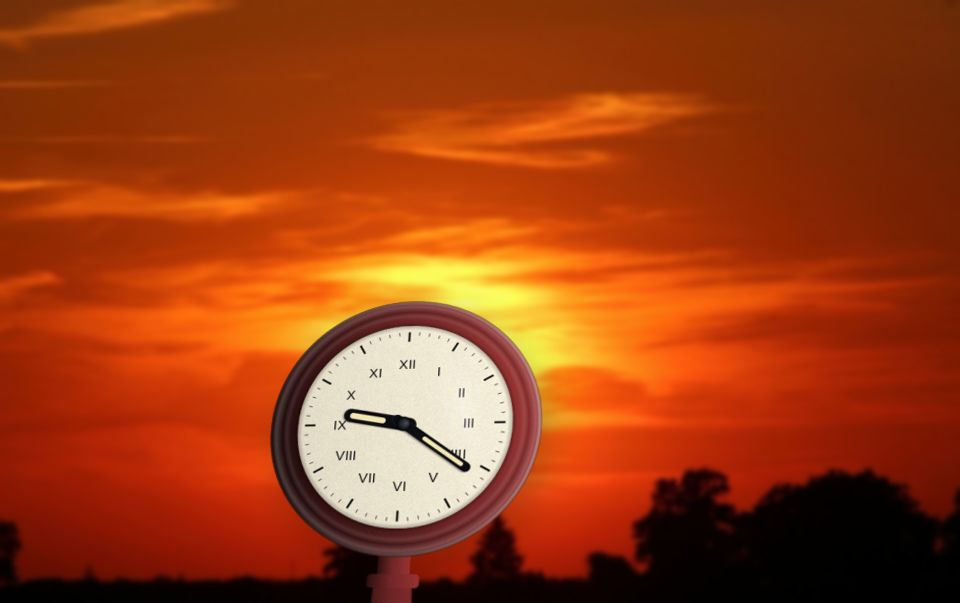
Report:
**9:21**
